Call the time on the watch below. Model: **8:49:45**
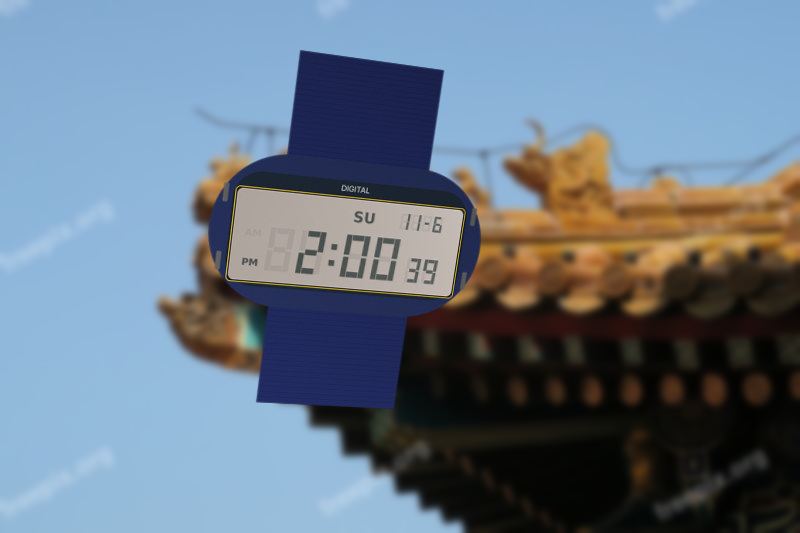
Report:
**2:00:39**
